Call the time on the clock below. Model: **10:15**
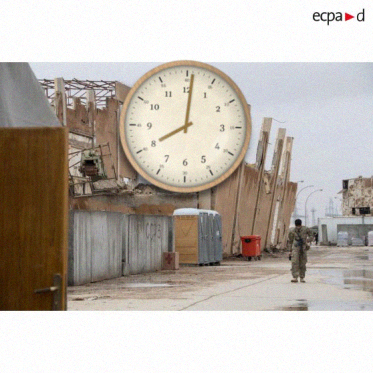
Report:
**8:01**
